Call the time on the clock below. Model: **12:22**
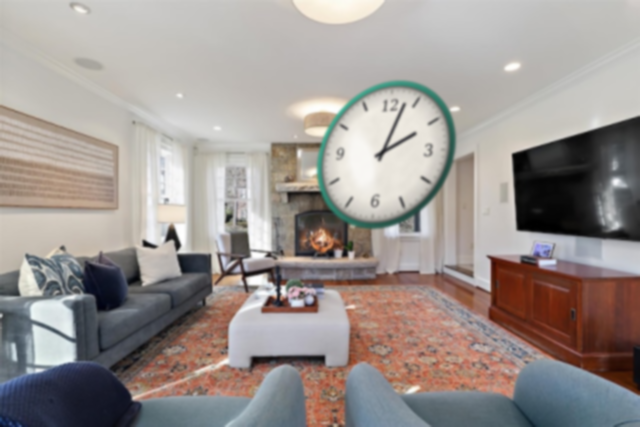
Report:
**2:03**
